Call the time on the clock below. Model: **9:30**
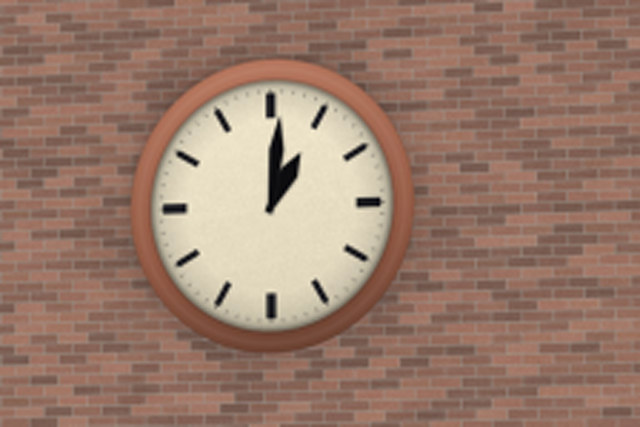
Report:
**1:01**
